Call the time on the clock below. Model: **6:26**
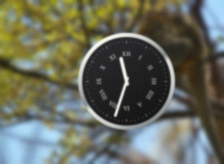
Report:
**11:33**
